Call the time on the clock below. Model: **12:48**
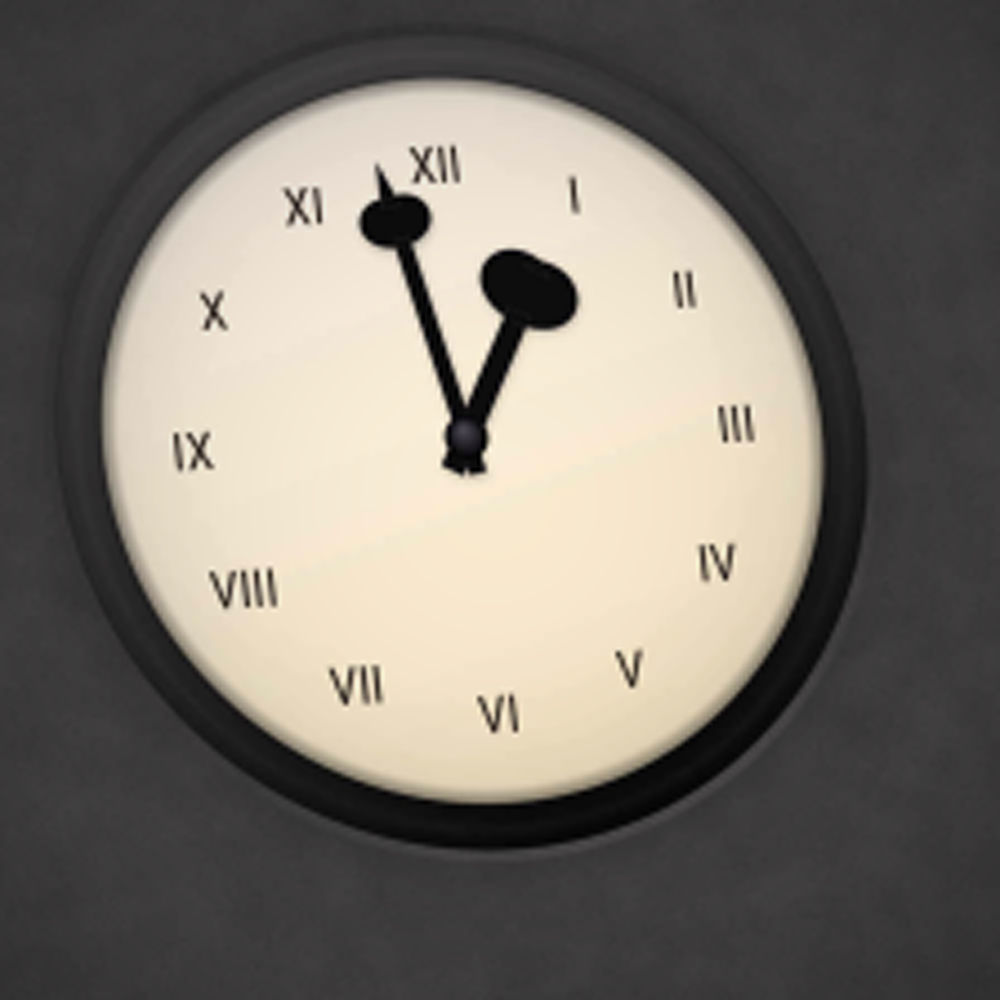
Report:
**12:58**
